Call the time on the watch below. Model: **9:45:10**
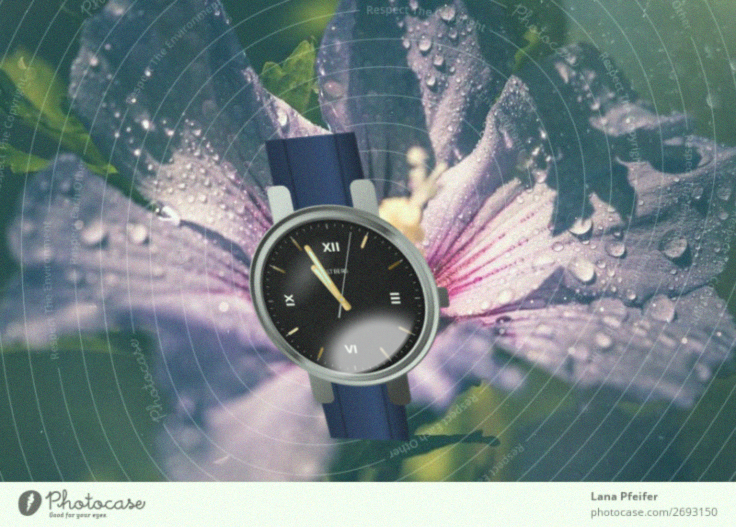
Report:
**10:56:03**
